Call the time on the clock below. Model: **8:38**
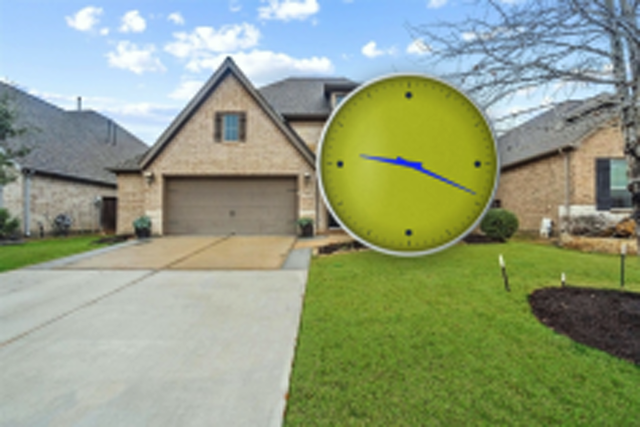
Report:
**9:19**
